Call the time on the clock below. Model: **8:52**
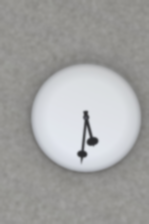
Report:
**5:31**
